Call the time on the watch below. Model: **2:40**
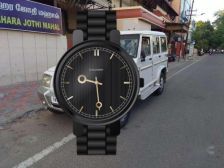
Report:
**9:29**
